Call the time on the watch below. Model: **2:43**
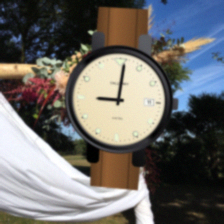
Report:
**9:01**
